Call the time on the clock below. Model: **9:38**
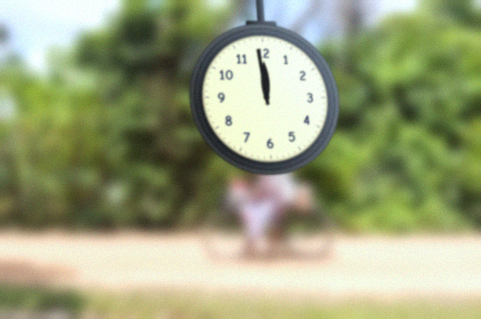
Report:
**11:59**
